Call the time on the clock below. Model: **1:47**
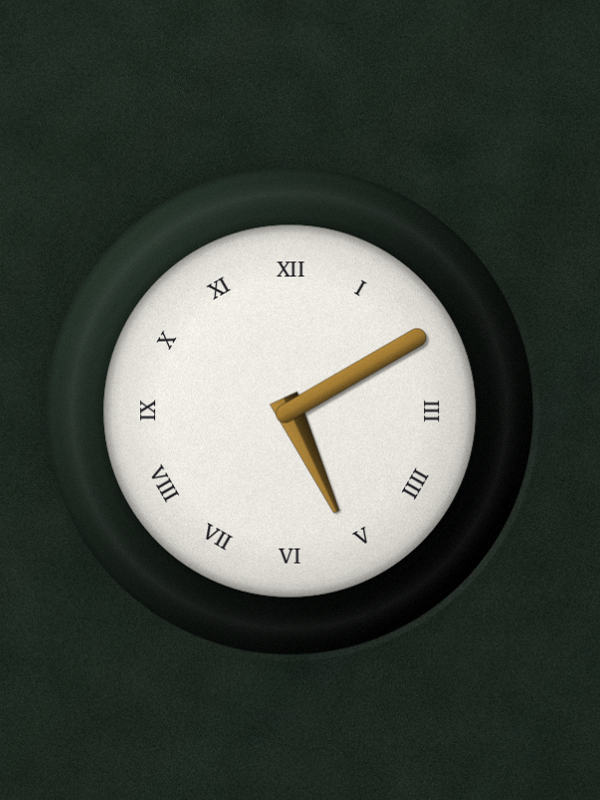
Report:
**5:10**
